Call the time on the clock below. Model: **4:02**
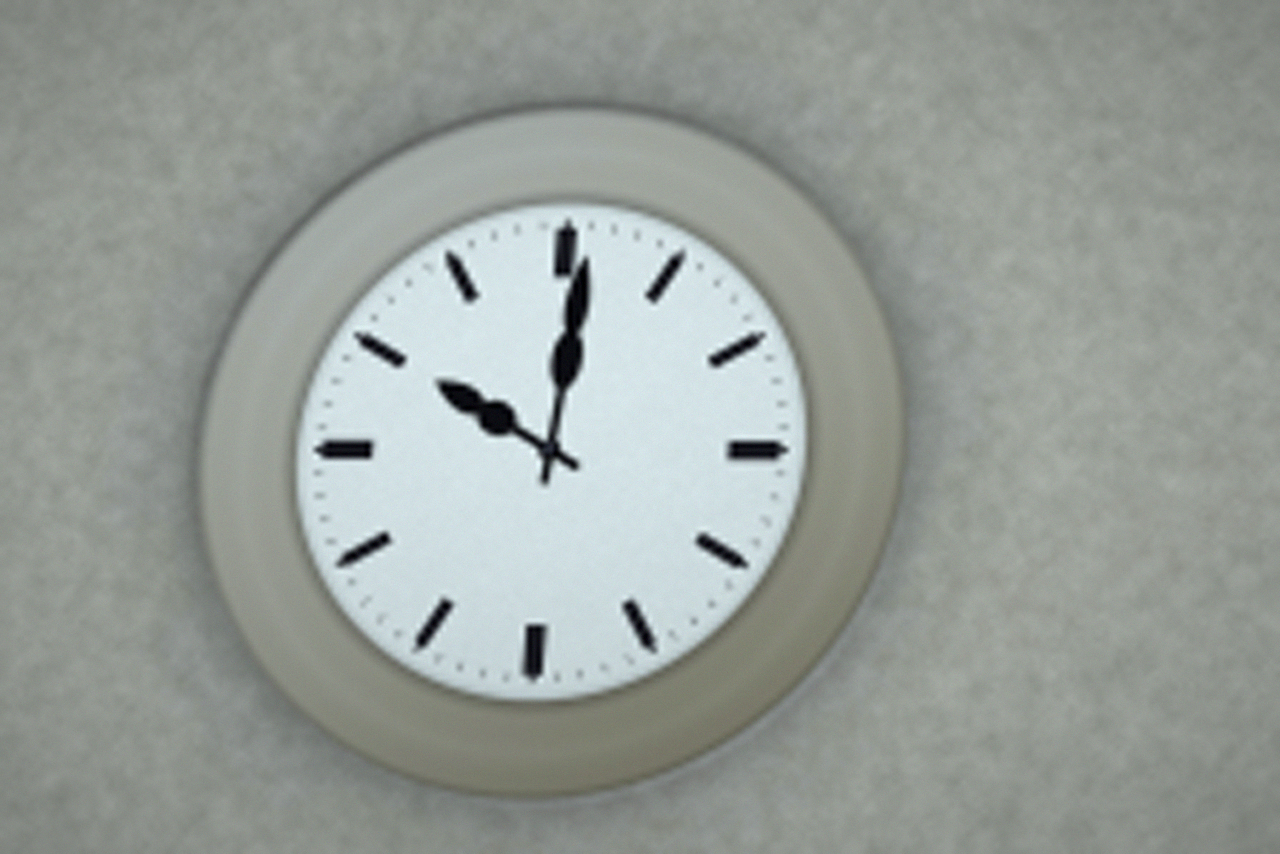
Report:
**10:01**
